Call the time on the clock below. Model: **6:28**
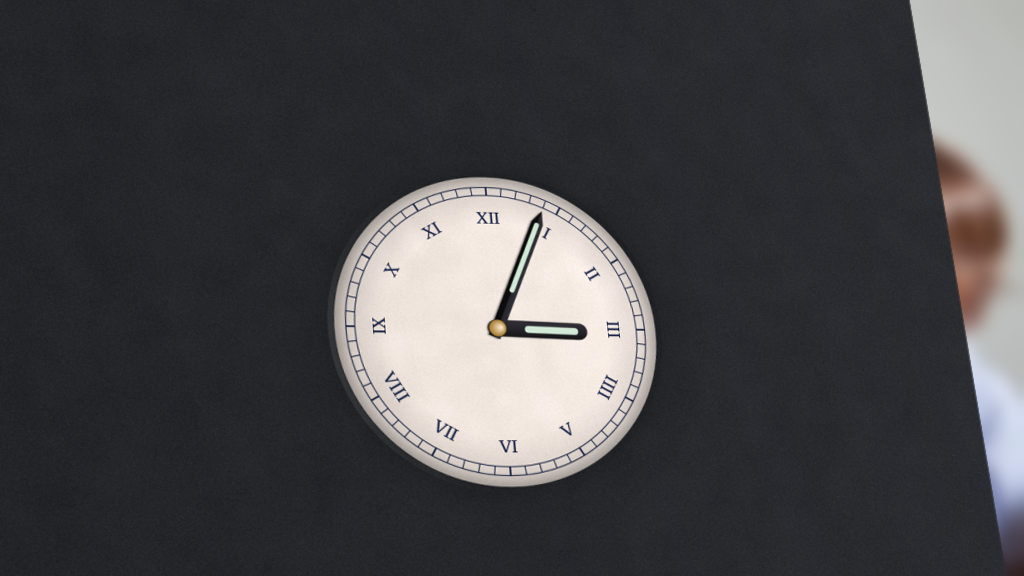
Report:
**3:04**
